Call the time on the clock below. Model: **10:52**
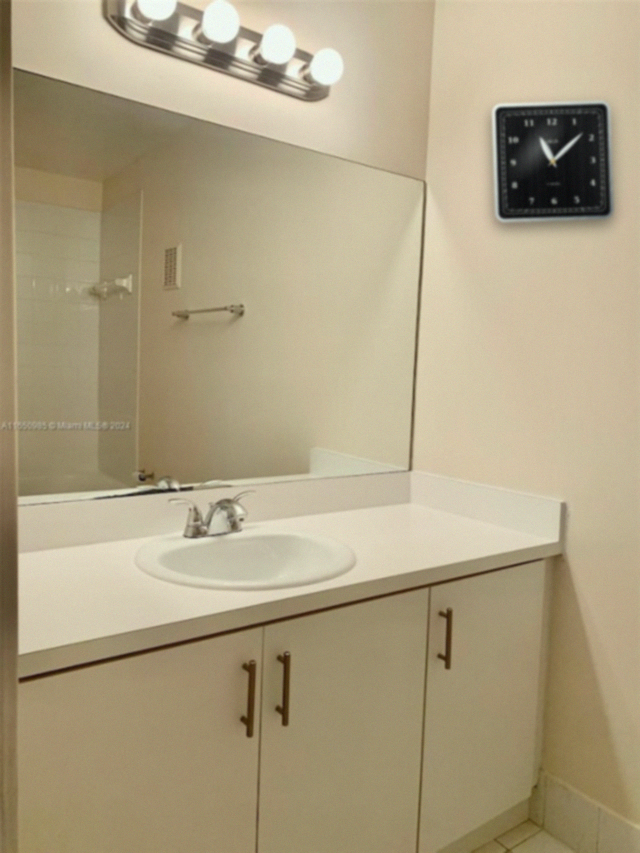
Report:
**11:08**
